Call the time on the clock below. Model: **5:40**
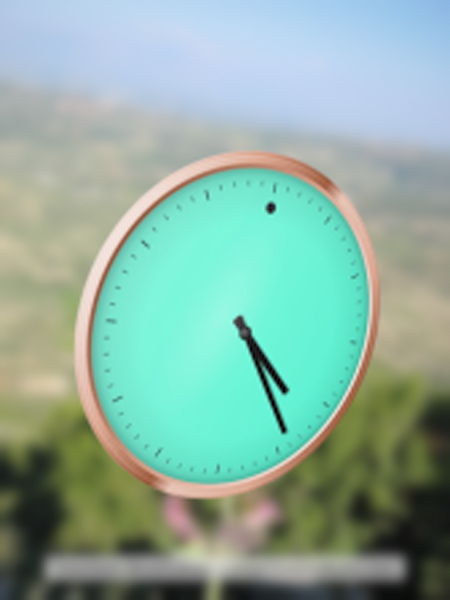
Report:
**4:24**
